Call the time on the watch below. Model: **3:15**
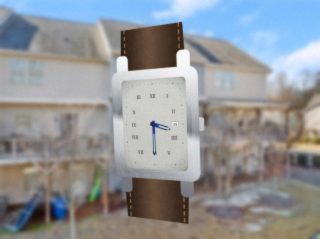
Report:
**3:30**
